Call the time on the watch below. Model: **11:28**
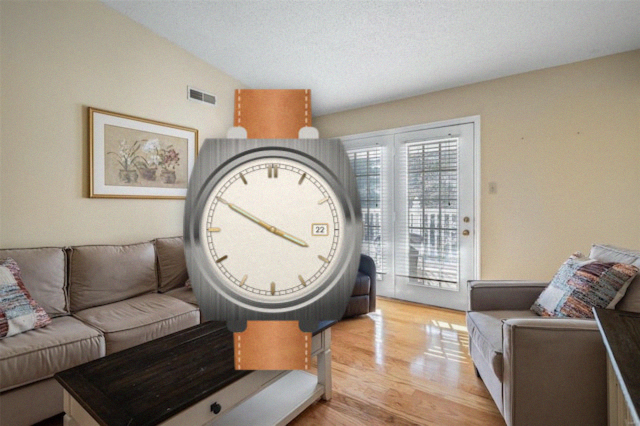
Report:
**3:50**
